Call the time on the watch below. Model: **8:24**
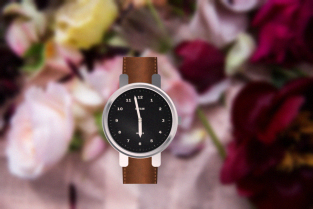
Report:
**5:58**
